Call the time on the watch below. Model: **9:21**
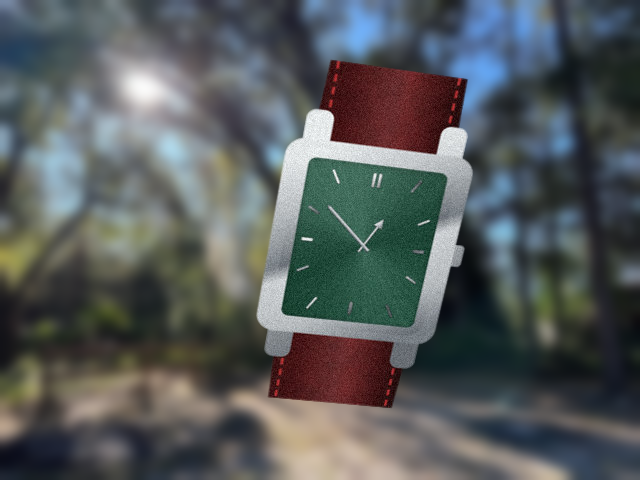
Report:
**12:52**
